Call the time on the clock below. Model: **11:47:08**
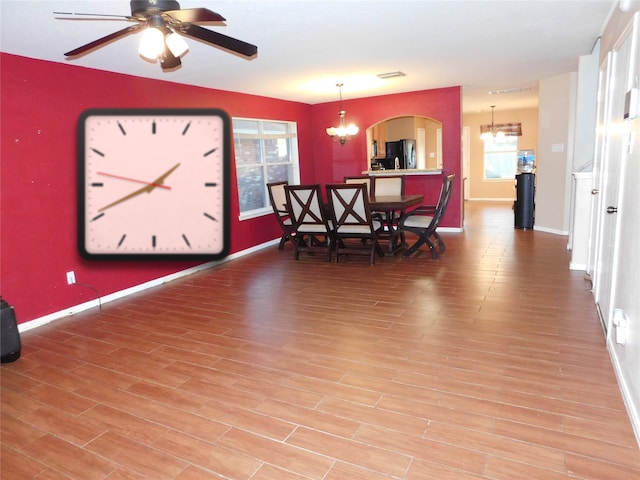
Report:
**1:40:47**
